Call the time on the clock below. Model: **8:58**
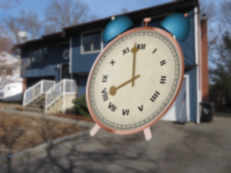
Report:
**7:58**
